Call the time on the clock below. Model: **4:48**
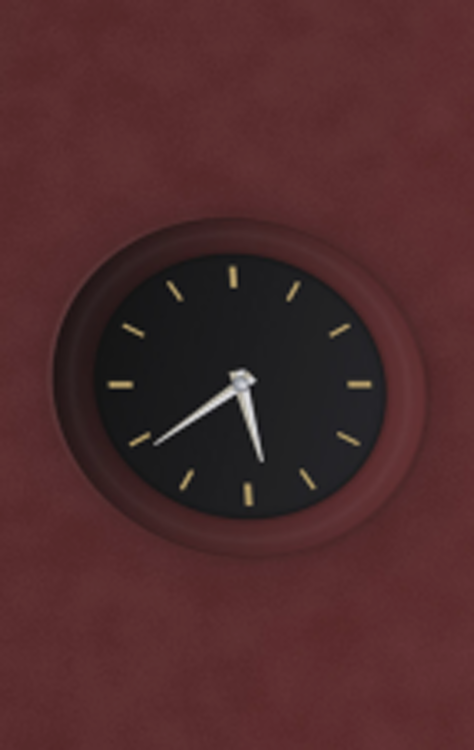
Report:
**5:39**
